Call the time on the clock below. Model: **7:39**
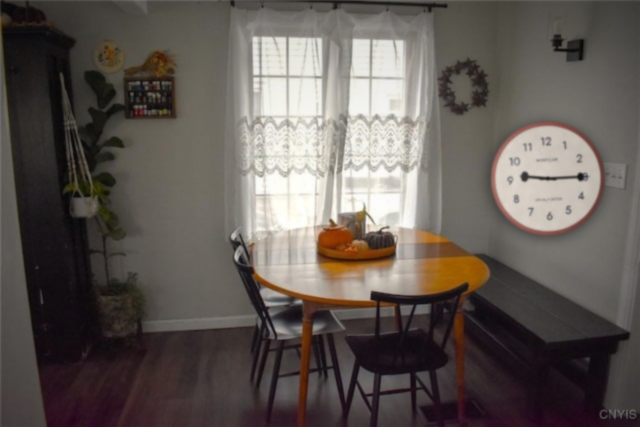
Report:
**9:15**
